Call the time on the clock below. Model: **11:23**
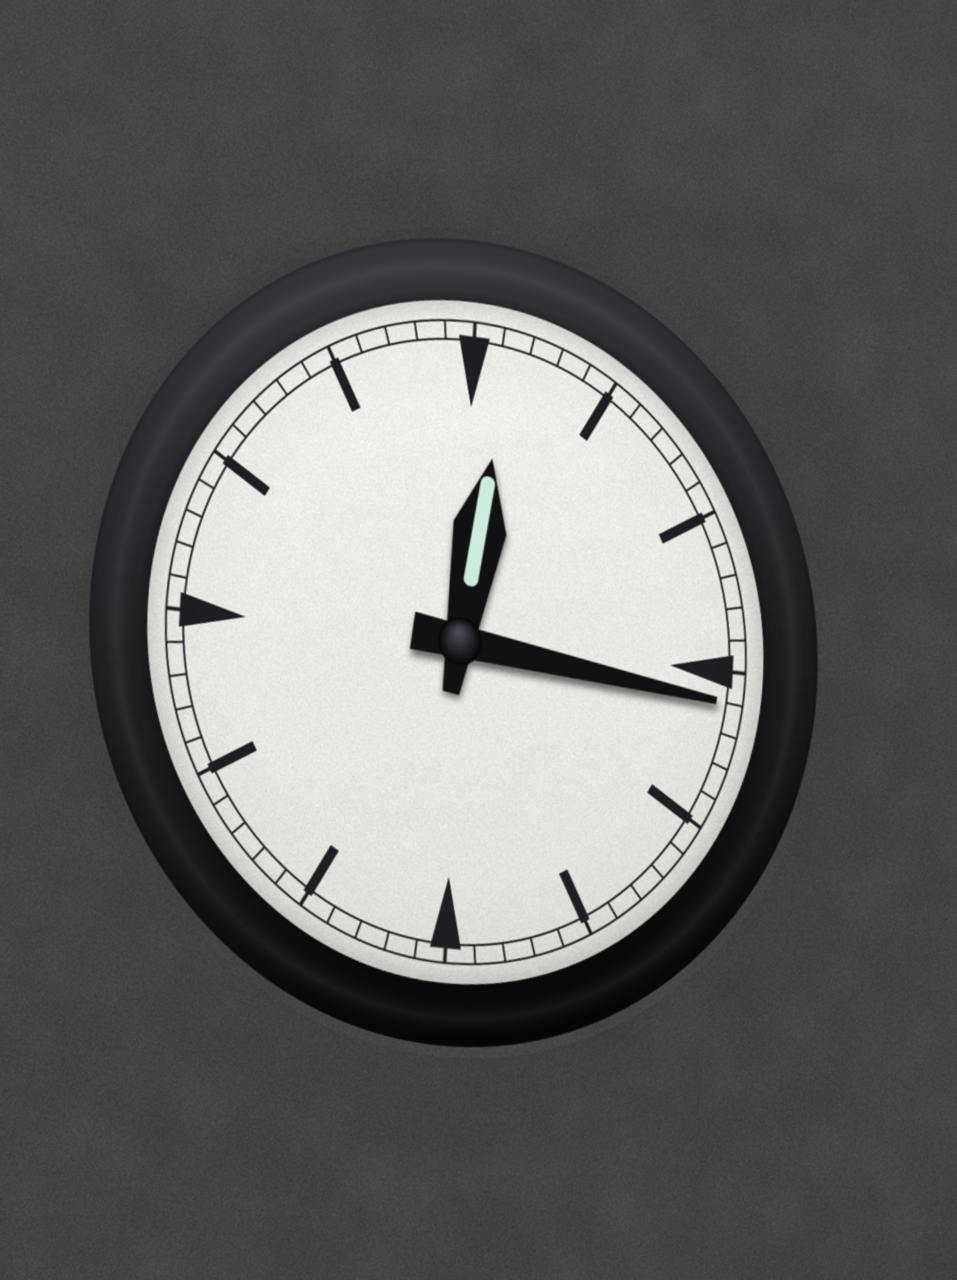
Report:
**12:16**
